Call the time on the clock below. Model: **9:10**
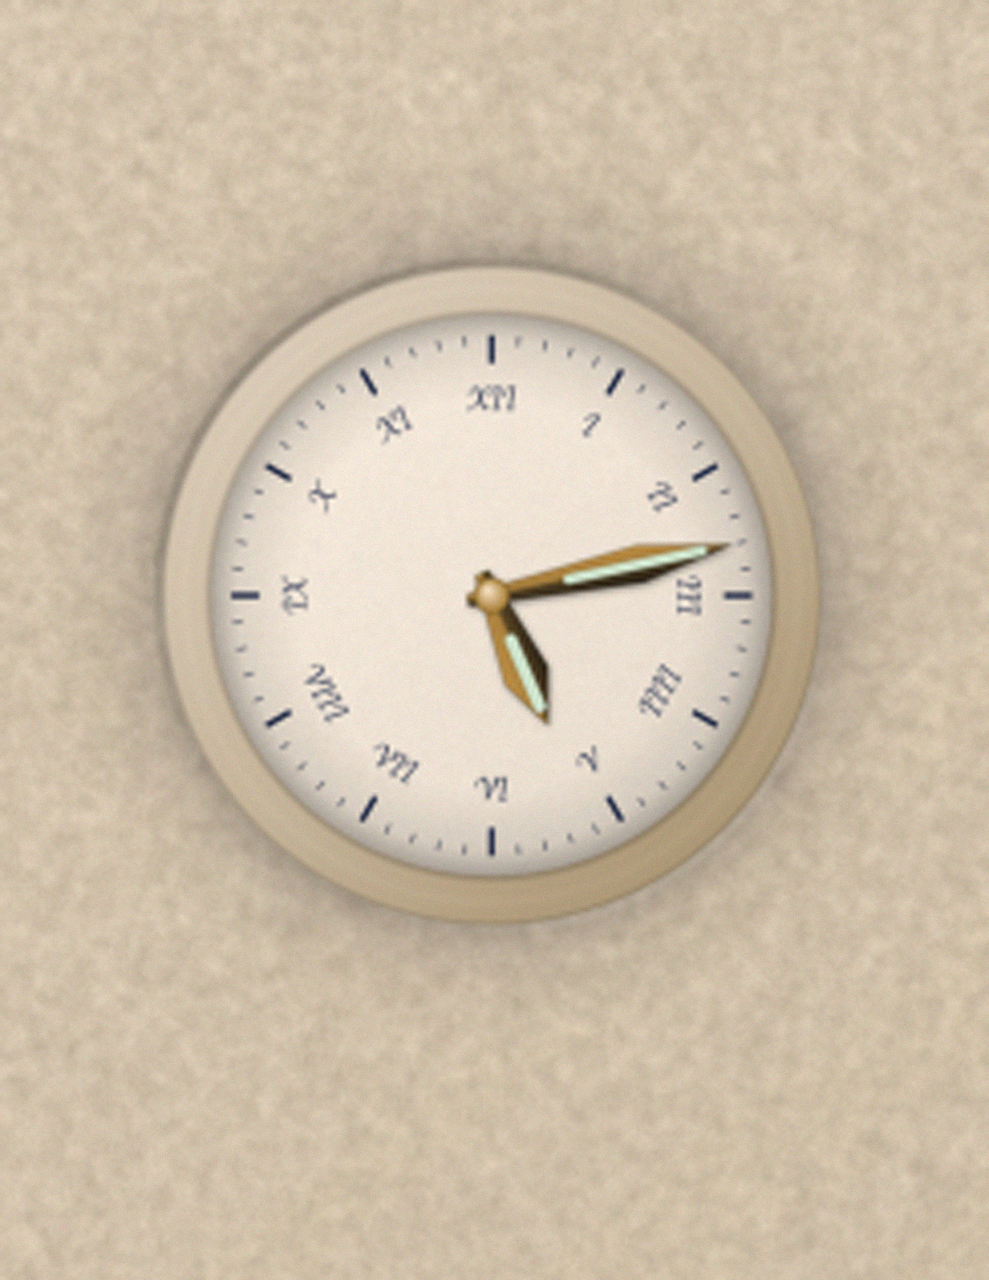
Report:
**5:13**
